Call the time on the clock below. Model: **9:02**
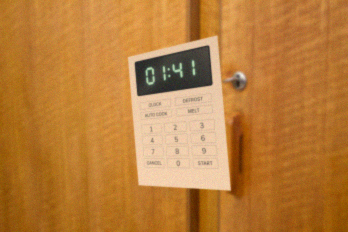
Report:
**1:41**
